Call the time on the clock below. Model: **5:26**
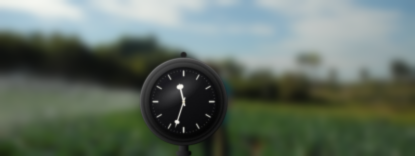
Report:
**11:33**
